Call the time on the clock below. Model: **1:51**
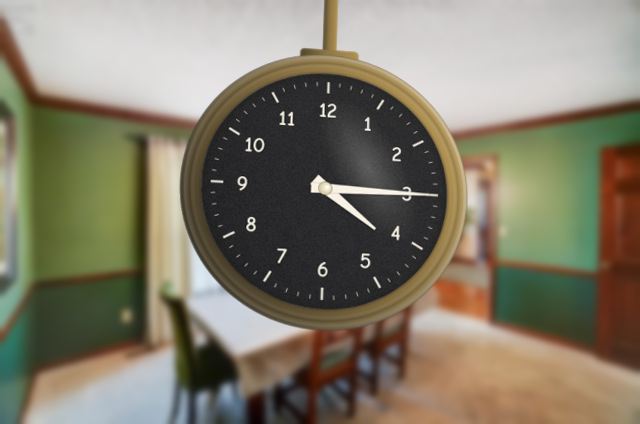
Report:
**4:15**
